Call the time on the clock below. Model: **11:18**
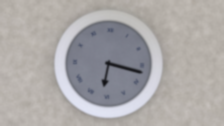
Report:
**6:17**
